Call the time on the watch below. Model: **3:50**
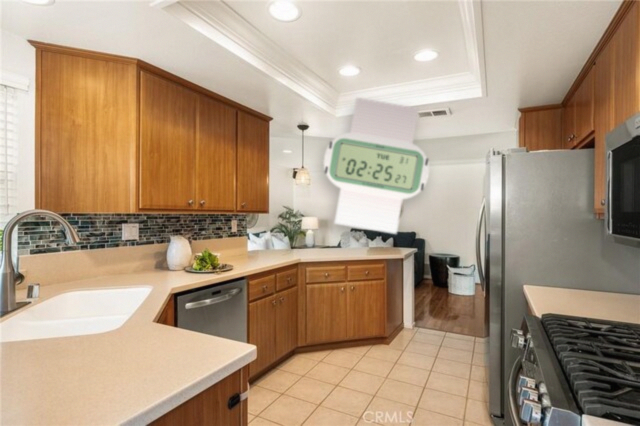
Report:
**2:25**
